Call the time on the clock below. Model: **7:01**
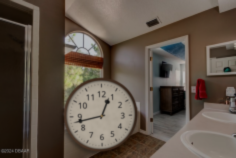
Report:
**12:43**
